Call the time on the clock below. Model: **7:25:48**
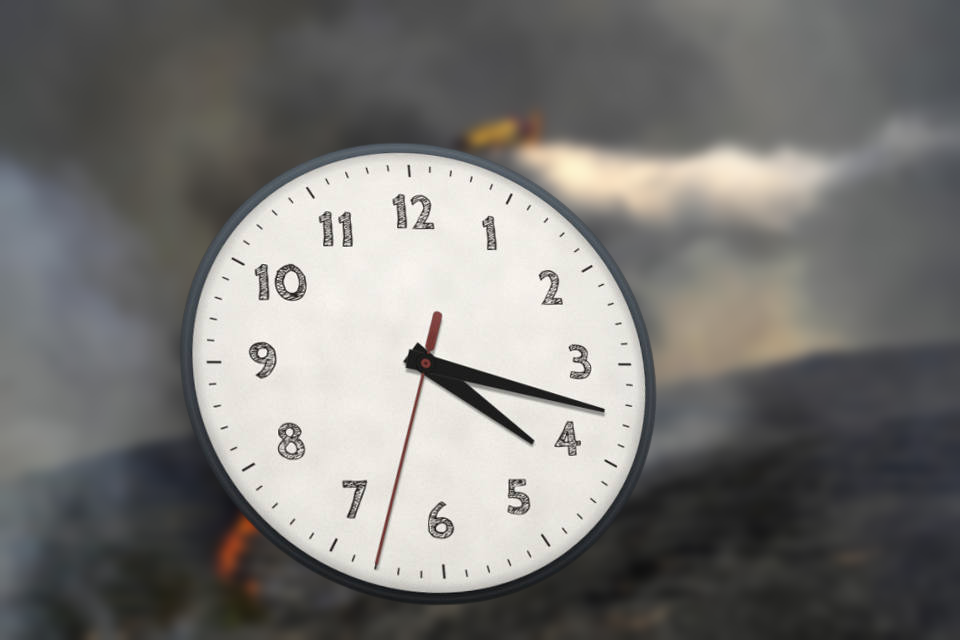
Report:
**4:17:33**
